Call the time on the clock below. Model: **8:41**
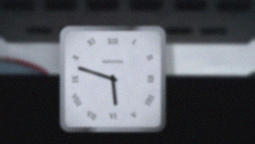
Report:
**5:48**
